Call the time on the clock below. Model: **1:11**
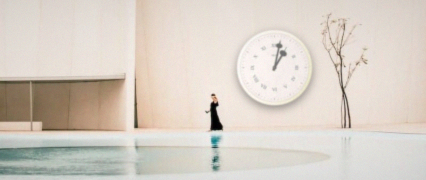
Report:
**1:02**
